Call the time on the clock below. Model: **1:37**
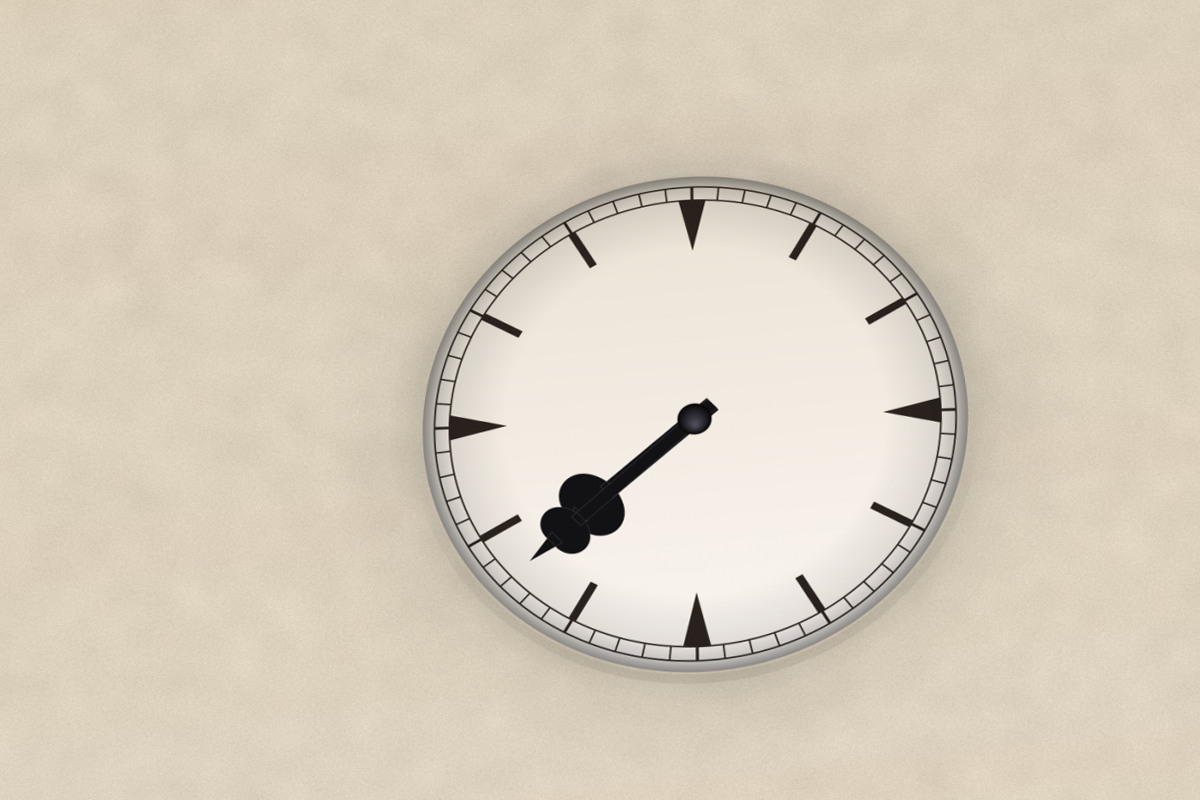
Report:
**7:38**
